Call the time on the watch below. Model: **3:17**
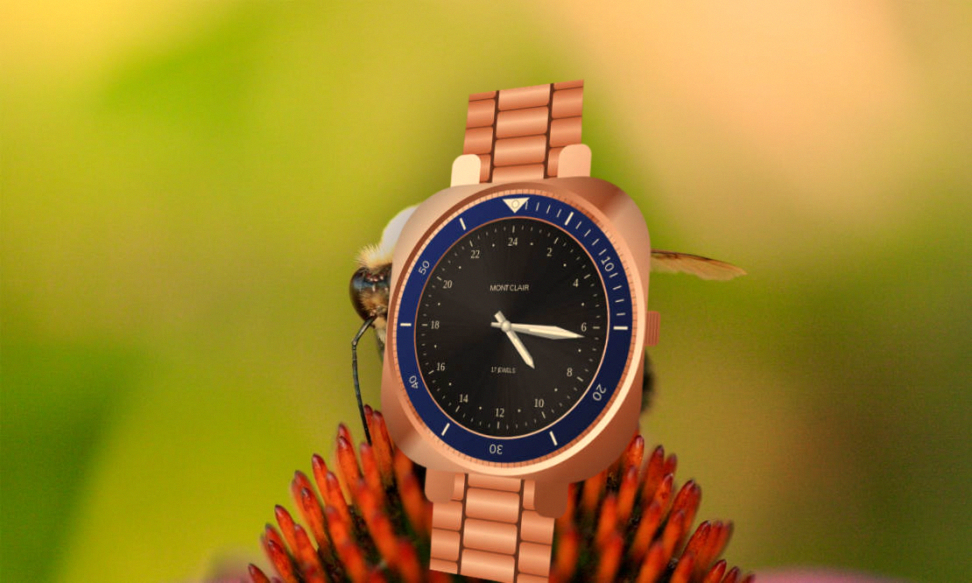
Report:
**9:16**
